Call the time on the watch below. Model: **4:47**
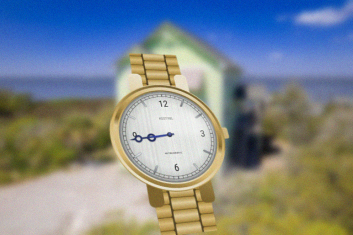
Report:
**8:44**
